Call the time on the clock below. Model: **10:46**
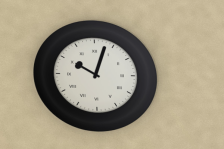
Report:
**10:03**
